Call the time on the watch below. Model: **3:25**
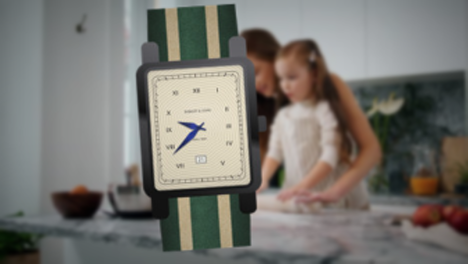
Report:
**9:38**
